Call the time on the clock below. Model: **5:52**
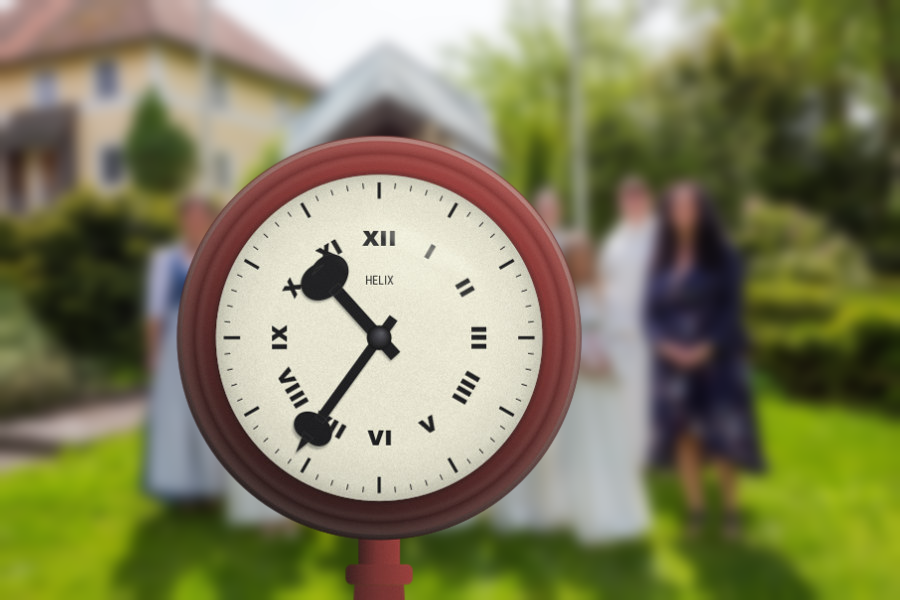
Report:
**10:36**
